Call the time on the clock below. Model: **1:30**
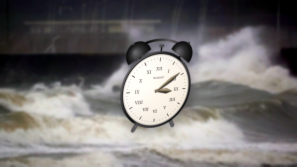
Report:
**3:09**
